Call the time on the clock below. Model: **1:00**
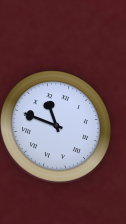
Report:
**10:45**
